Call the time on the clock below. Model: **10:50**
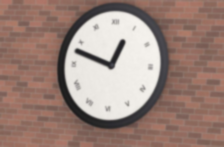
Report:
**12:48**
